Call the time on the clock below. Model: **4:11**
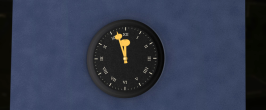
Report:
**11:57**
